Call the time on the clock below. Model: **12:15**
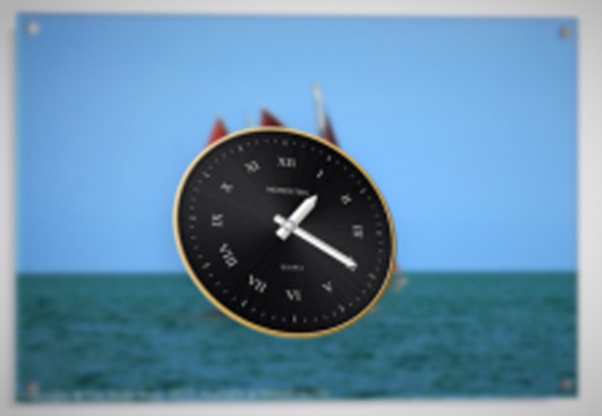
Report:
**1:20**
